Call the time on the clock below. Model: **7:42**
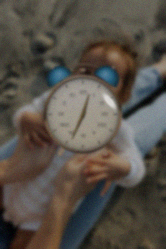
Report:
**12:34**
